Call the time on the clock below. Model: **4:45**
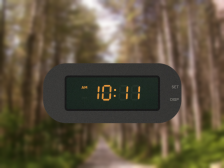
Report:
**10:11**
